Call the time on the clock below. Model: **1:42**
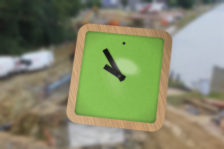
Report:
**9:54**
